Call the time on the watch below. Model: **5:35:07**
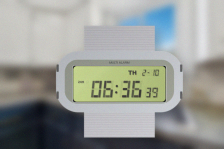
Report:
**6:36:39**
